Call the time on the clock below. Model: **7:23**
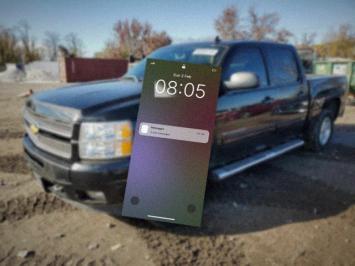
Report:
**8:05**
